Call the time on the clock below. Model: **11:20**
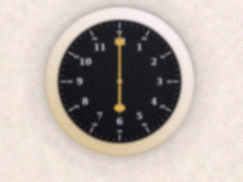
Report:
**6:00**
